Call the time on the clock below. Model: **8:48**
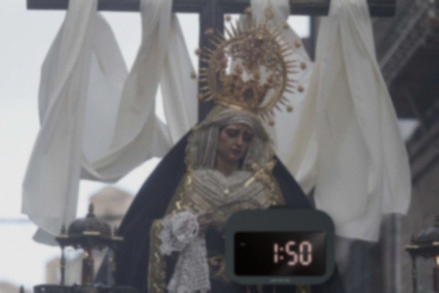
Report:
**1:50**
